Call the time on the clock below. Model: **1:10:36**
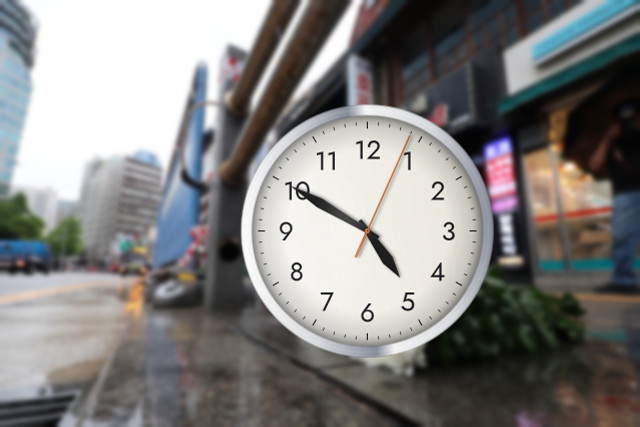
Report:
**4:50:04**
